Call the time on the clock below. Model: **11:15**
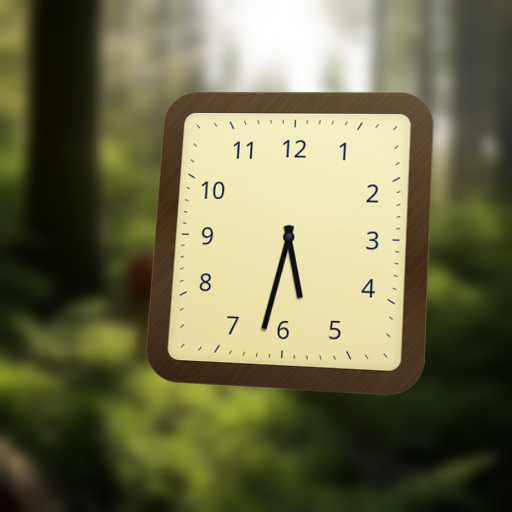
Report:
**5:32**
